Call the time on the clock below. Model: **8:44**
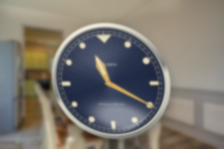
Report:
**11:20**
